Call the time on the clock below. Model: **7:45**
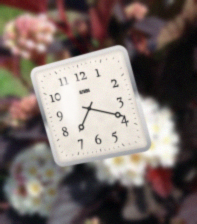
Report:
**7:19**
